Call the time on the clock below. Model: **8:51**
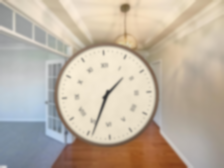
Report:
**1:34**
